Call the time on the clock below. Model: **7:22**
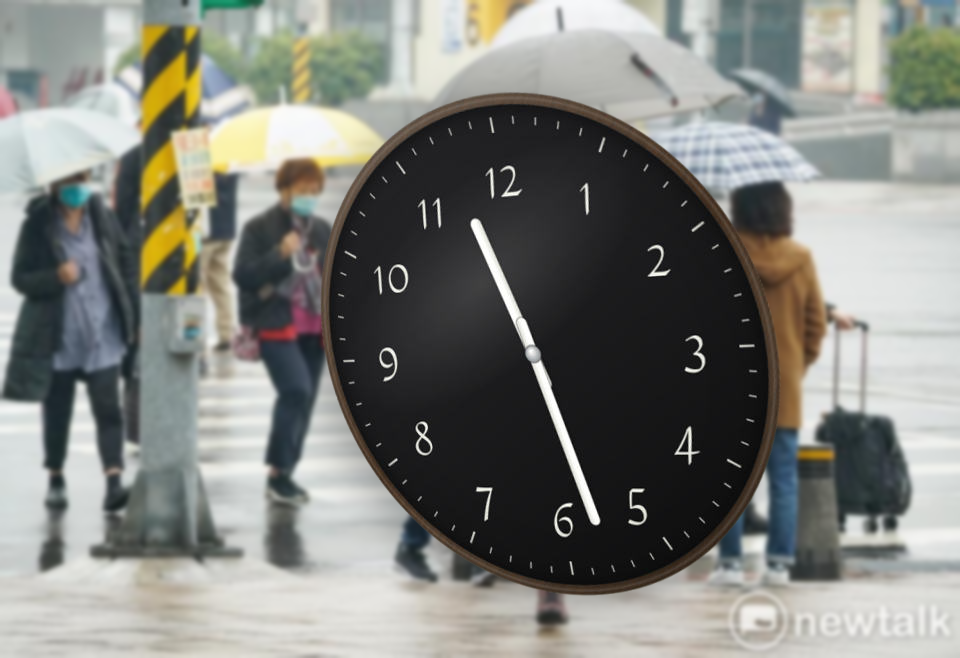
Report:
**11:28**
